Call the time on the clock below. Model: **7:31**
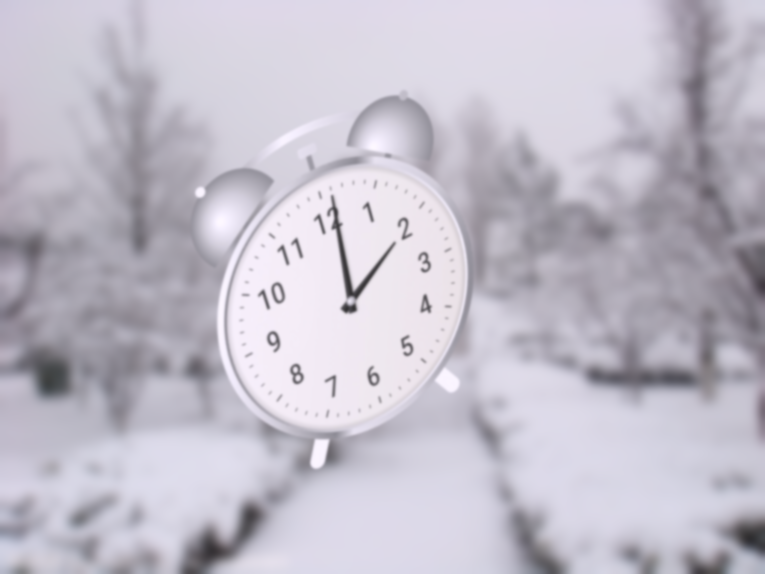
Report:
**2:01**
